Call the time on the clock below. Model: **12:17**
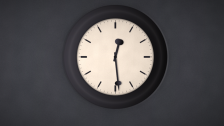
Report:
**12:29**
